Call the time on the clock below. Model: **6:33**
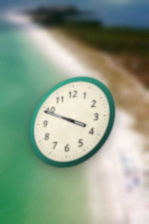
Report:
**3:49**
